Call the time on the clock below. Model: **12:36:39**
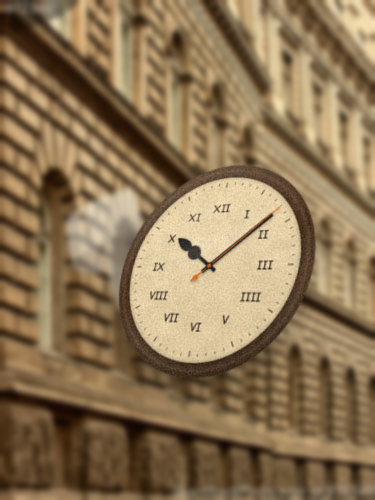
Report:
**10:08:08**
